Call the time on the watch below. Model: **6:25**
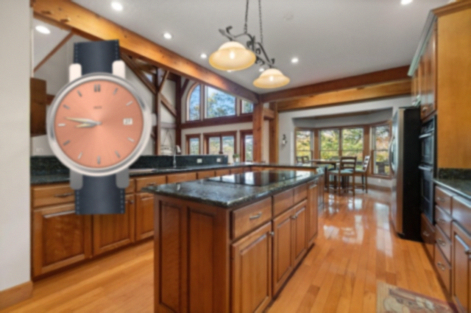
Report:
**8:47**
